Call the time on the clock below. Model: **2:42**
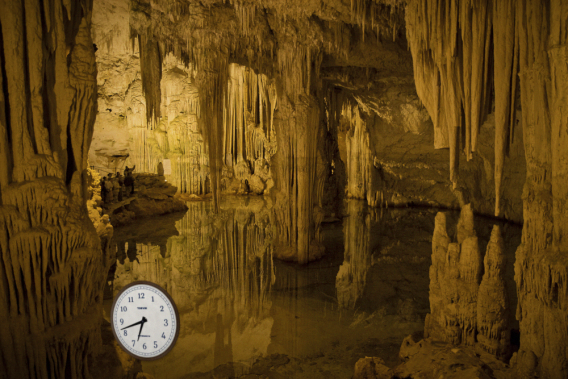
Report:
**6:42**
